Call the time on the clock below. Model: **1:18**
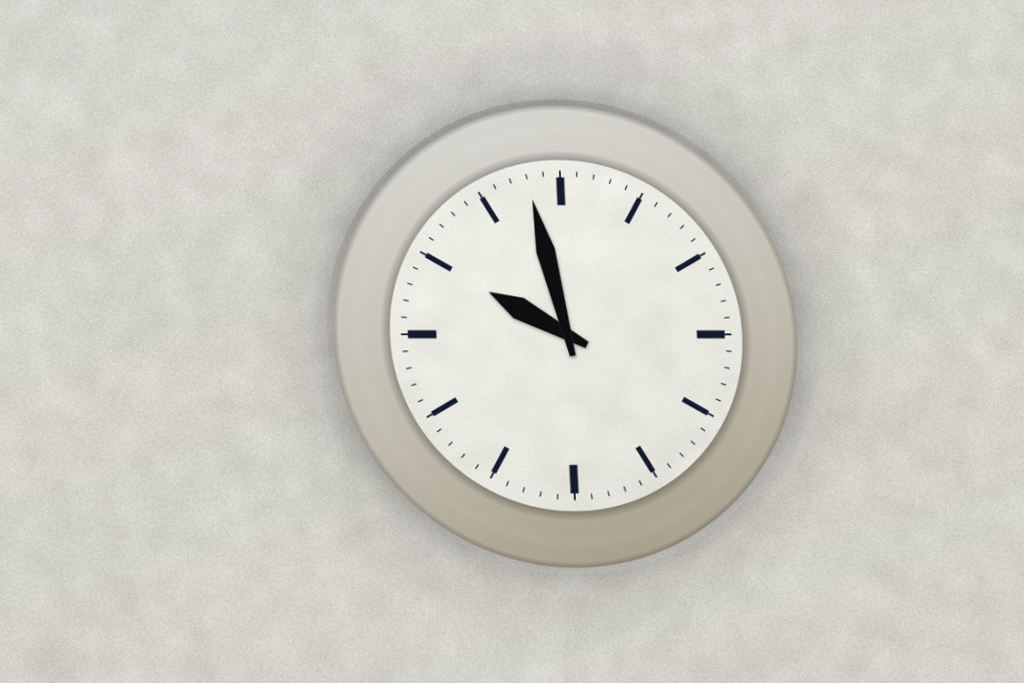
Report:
**9:58**
